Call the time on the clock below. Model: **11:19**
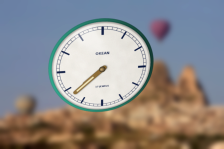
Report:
**7:38**
